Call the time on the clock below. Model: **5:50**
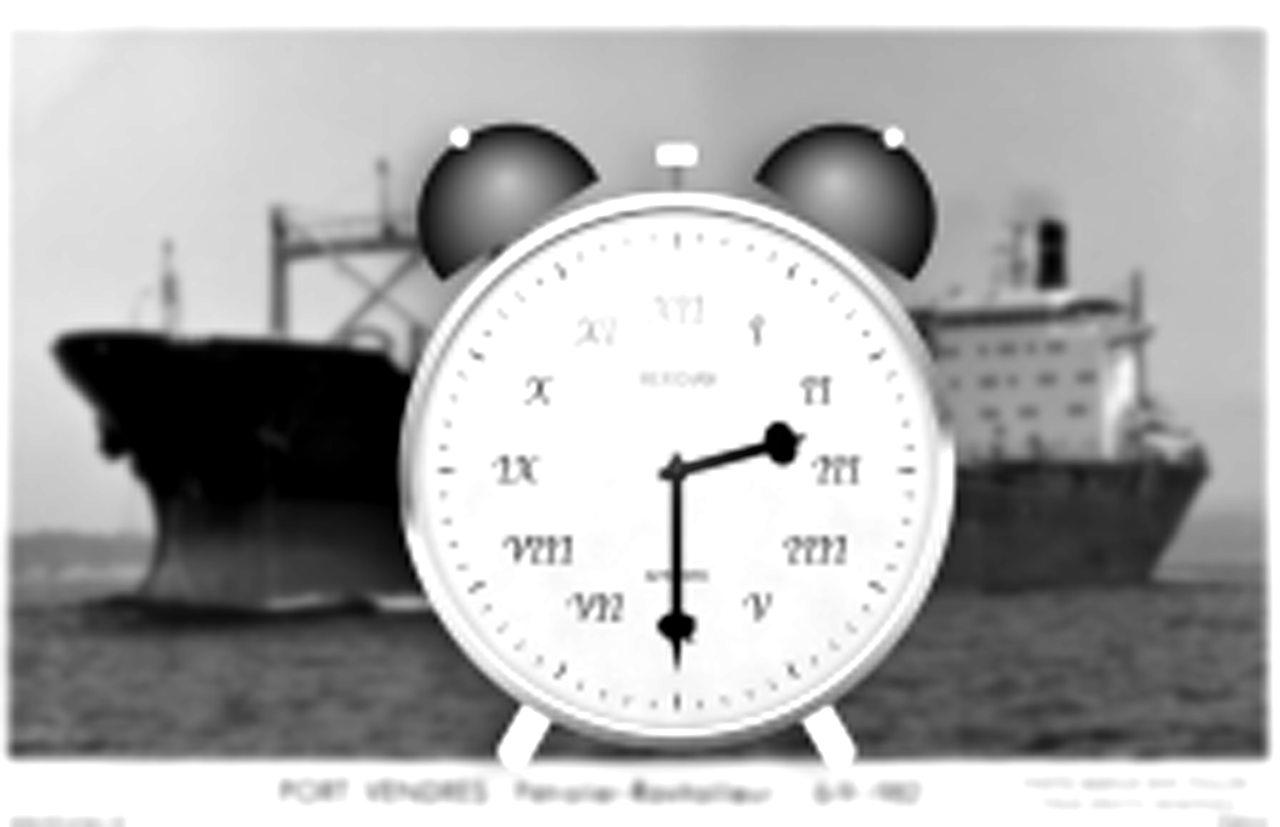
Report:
**2:30**
